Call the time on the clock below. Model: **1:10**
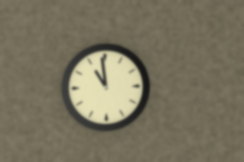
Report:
**10:59**
